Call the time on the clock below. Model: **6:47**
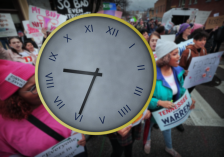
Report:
**8:30**
